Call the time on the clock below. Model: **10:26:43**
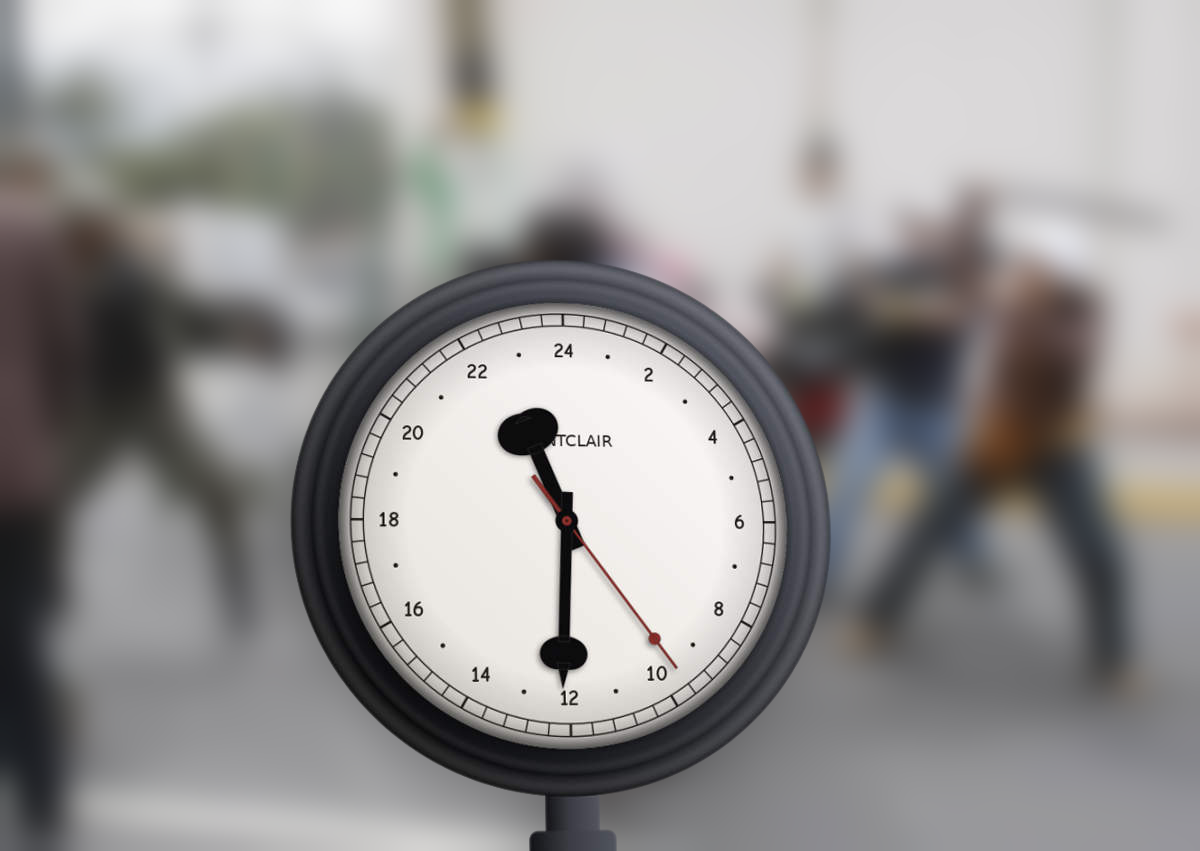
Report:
**22:30:24**
